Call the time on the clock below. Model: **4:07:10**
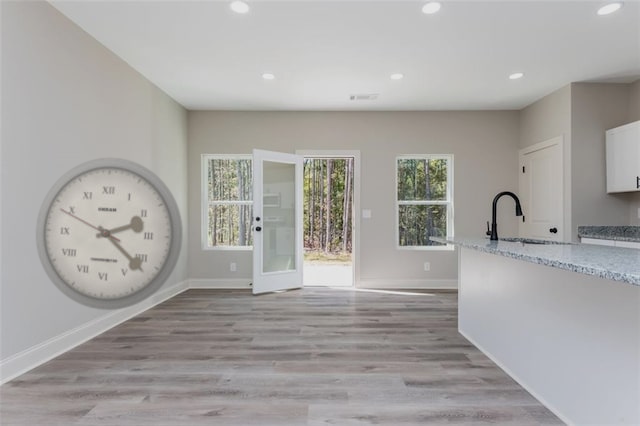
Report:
**2:21:49**
